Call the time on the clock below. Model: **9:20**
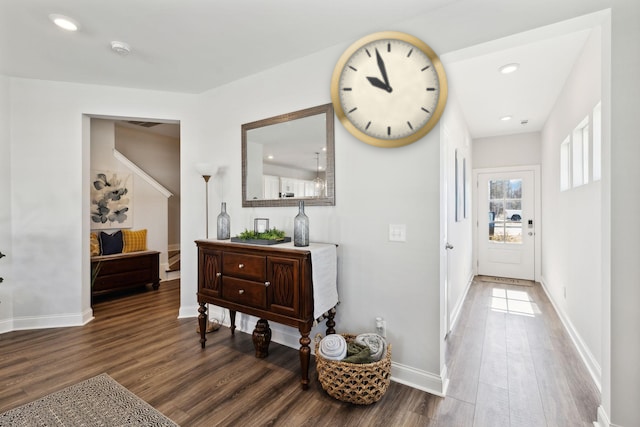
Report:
**9:57**
